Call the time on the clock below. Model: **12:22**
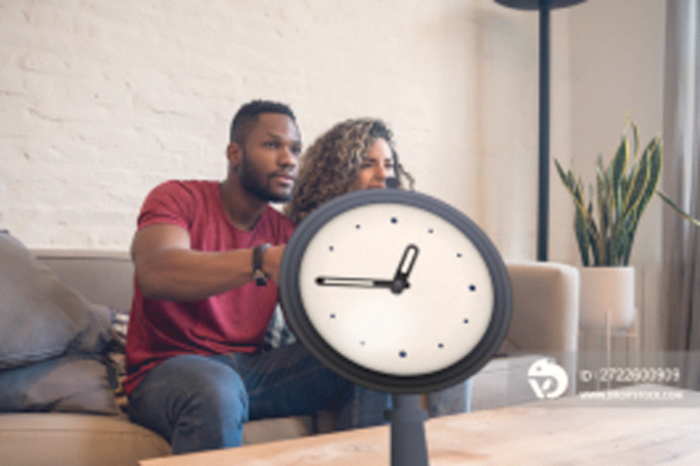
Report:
**12:45**
